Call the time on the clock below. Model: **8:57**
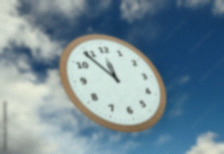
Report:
**11:54**
